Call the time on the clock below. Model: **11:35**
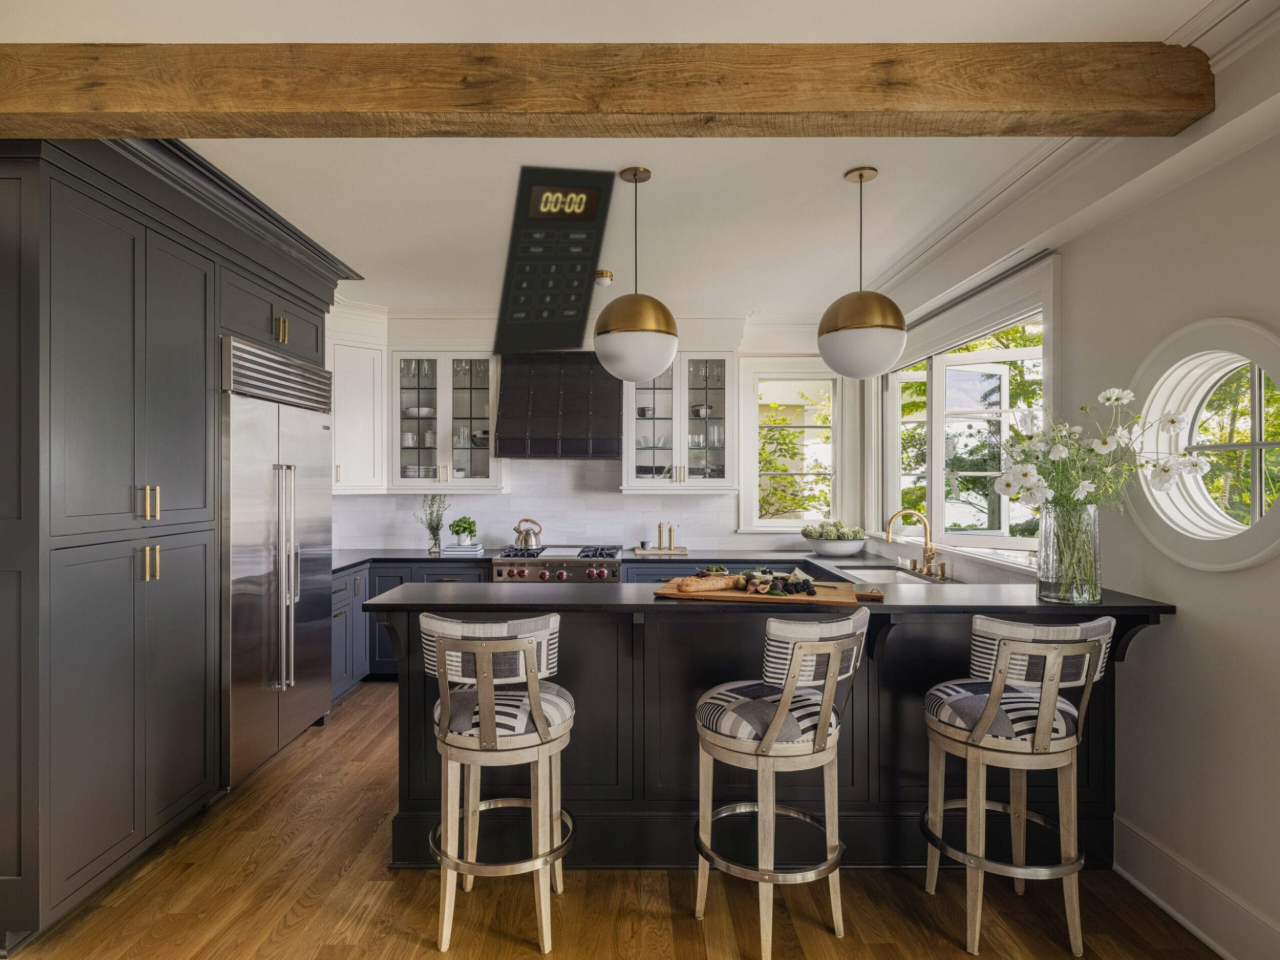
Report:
**0:00**
